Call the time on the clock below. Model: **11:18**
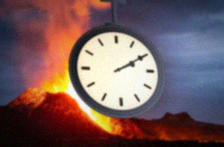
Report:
**2:10**
